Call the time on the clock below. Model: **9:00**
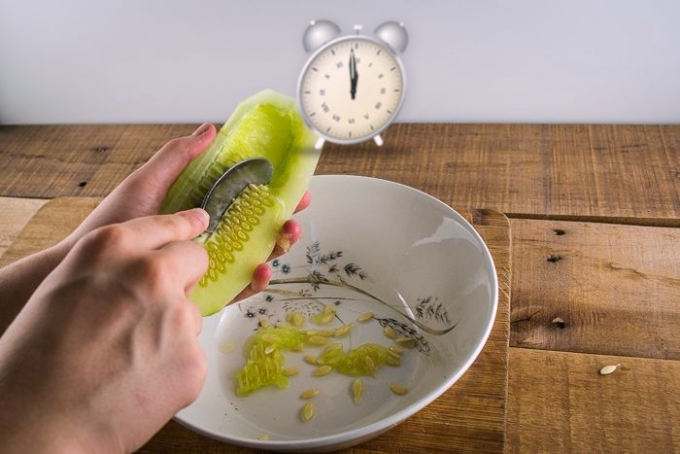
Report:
**11:59**
